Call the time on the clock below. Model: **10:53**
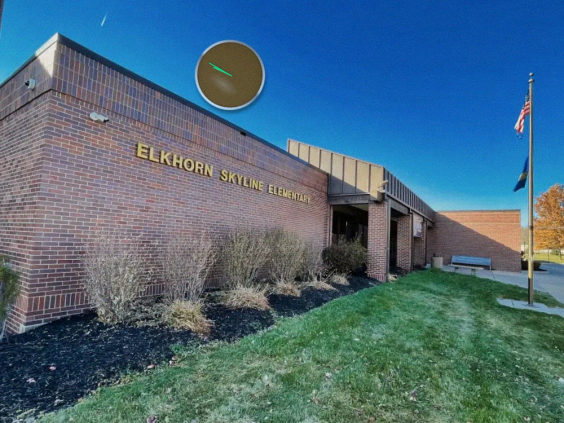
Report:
**9:50**
